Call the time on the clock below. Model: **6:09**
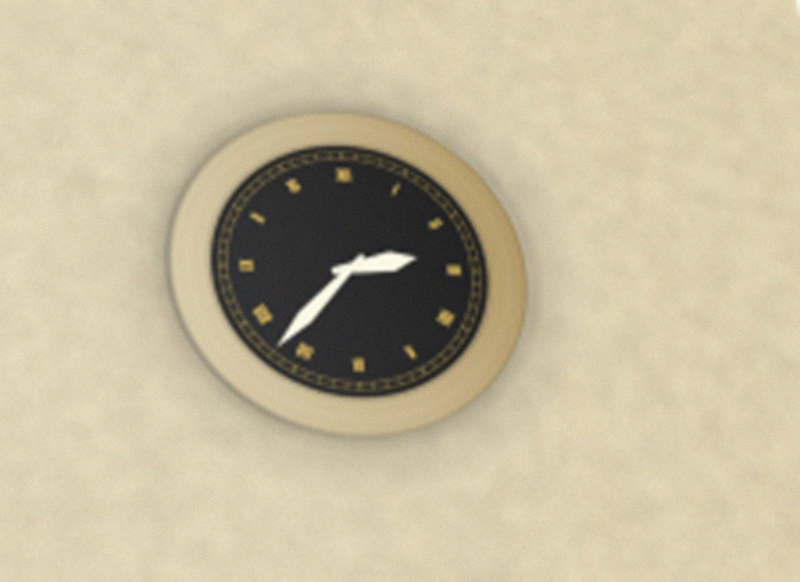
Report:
**2:37**
